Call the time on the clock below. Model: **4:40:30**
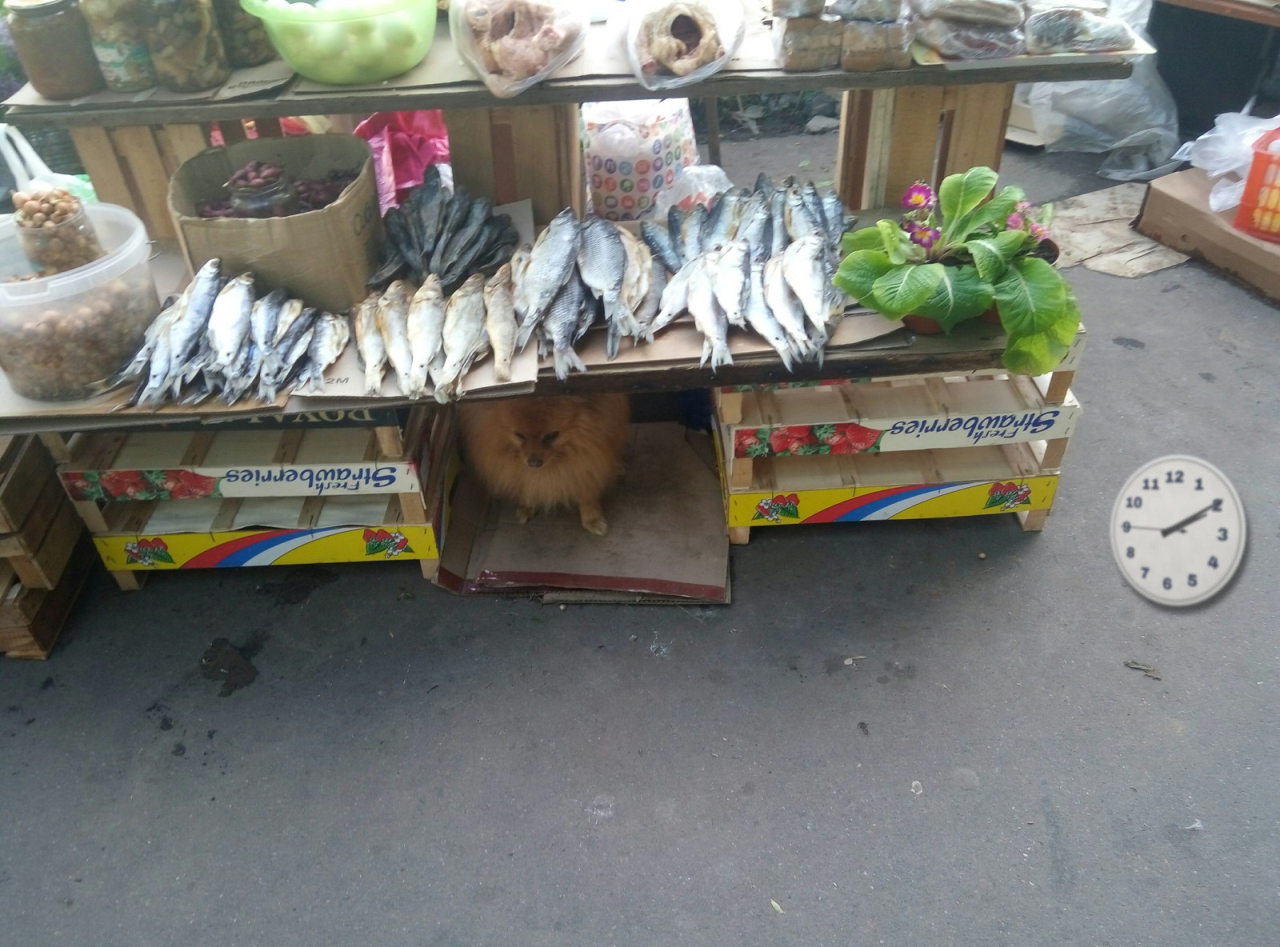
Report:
**2:09:45**
